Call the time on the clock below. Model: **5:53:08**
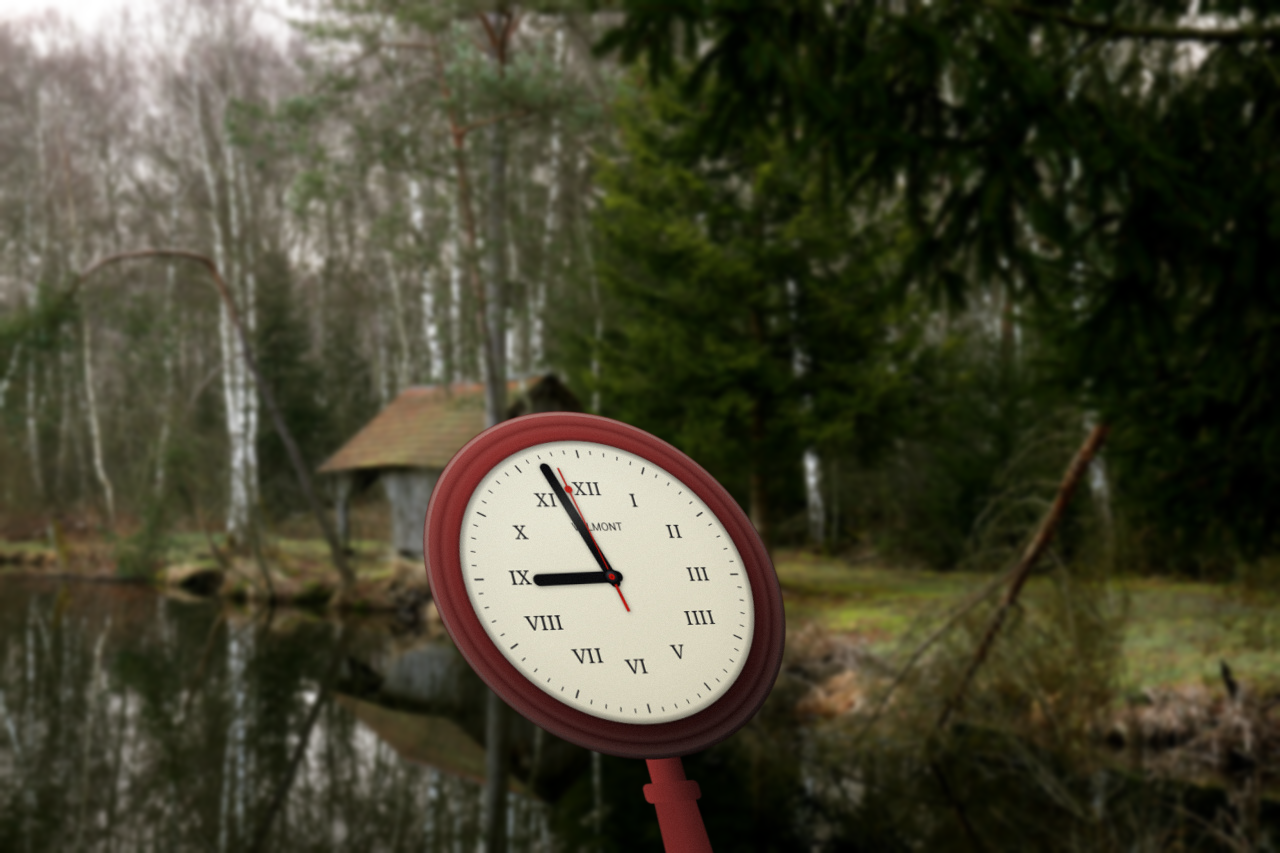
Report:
**8:56:58**
